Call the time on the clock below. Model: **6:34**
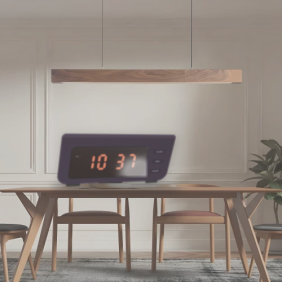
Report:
**10:37**
